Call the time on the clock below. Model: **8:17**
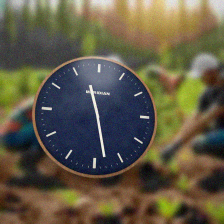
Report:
**11:28**
